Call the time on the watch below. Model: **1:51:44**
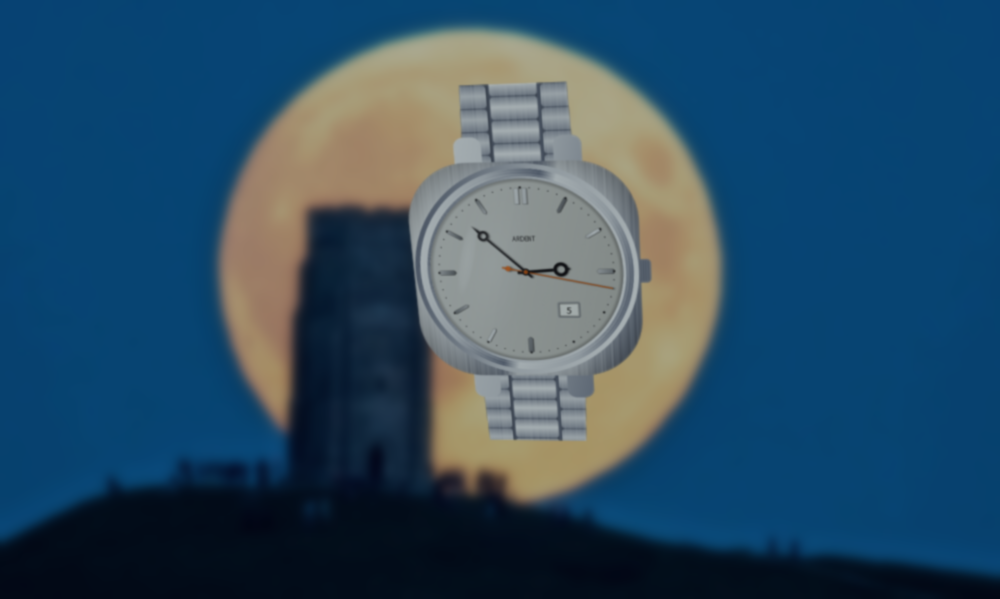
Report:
**2:52:17**
